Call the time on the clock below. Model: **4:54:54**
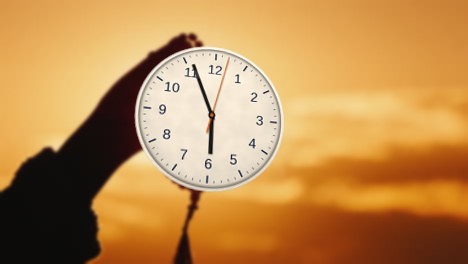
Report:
**5:56:02**
